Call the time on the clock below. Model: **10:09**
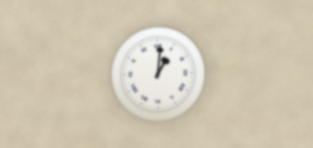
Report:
**1:01**
